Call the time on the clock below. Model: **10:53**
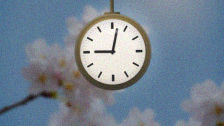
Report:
**9:02**
